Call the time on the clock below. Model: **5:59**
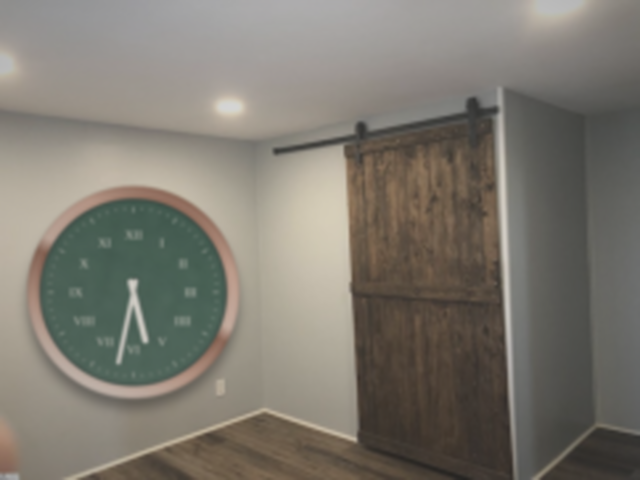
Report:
**5:32**
